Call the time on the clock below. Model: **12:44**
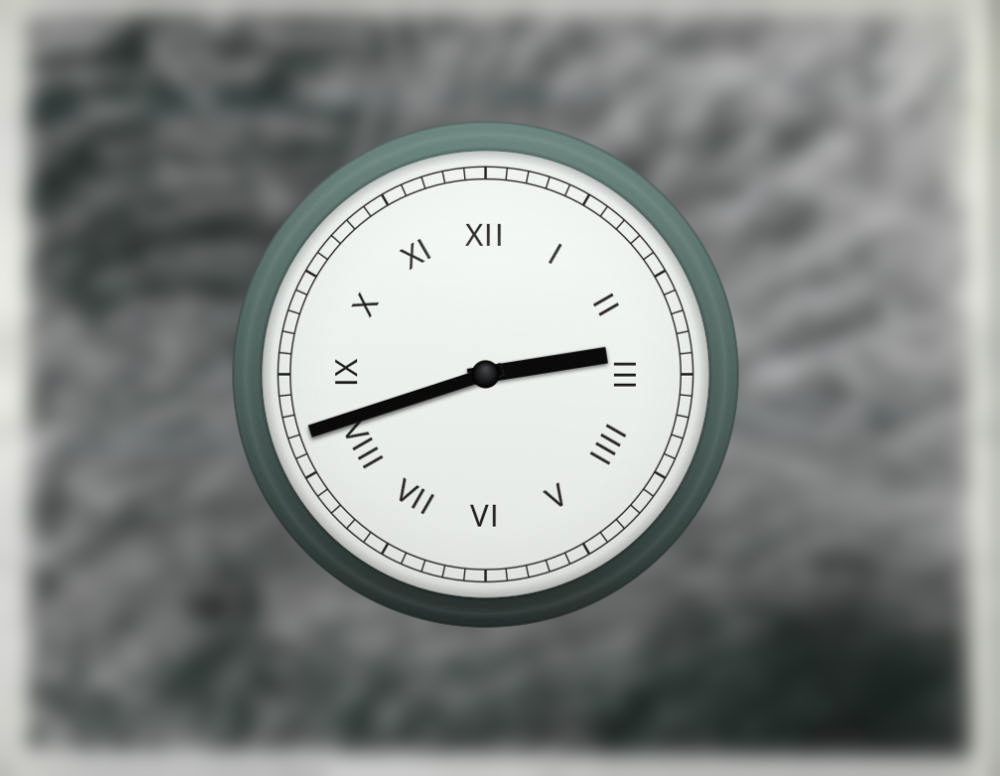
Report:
**2:42**
